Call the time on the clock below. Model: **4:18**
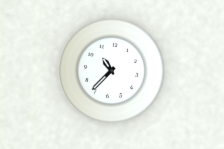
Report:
**10:36**
